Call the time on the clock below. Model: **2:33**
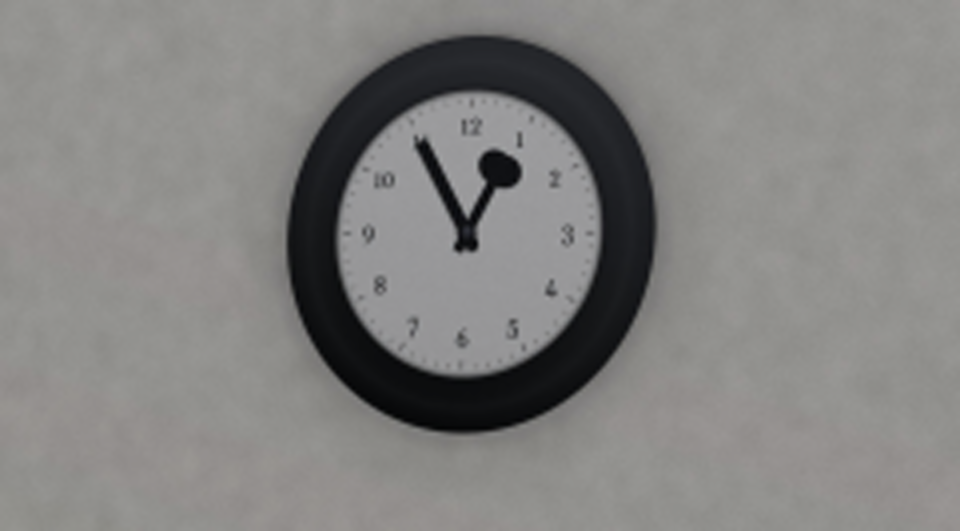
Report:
**12:55**
